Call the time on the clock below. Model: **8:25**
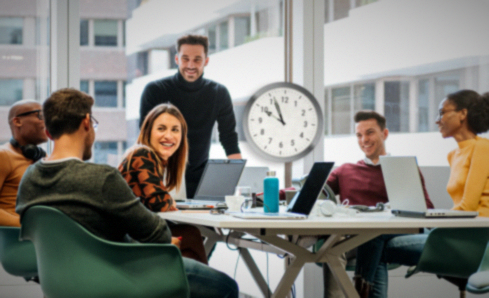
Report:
**9:56**
